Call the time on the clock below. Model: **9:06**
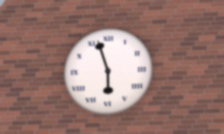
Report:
**5:57**
